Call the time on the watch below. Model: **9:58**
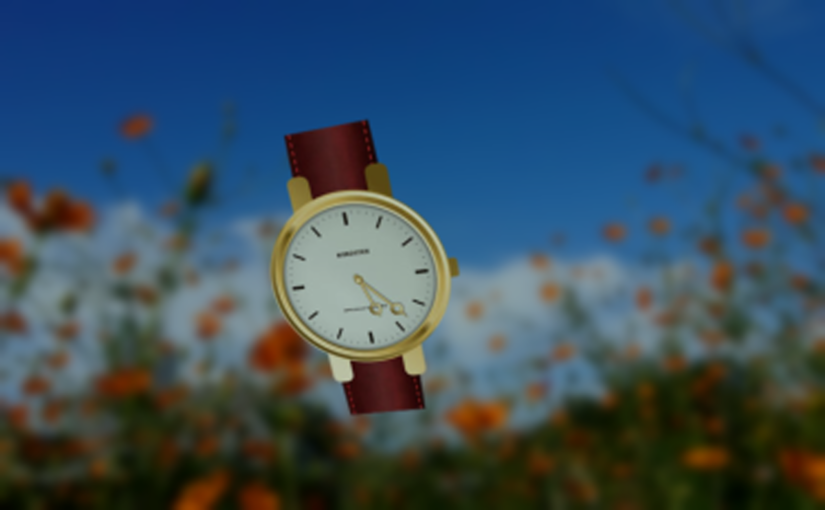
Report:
**5:23**
